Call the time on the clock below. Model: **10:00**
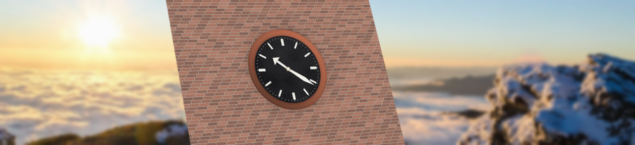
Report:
**10:21**
